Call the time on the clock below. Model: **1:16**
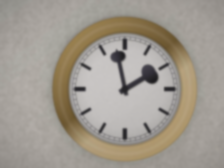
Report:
**1:58**
